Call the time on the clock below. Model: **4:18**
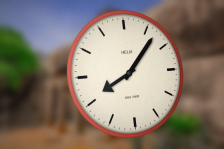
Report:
**8:07**
